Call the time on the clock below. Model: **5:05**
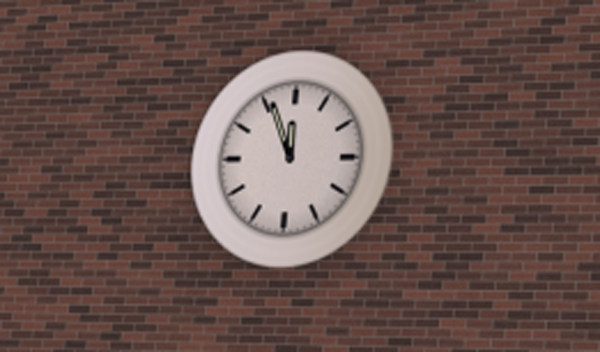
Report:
**11:56**
